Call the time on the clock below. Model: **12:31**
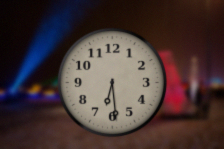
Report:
**6:29**
